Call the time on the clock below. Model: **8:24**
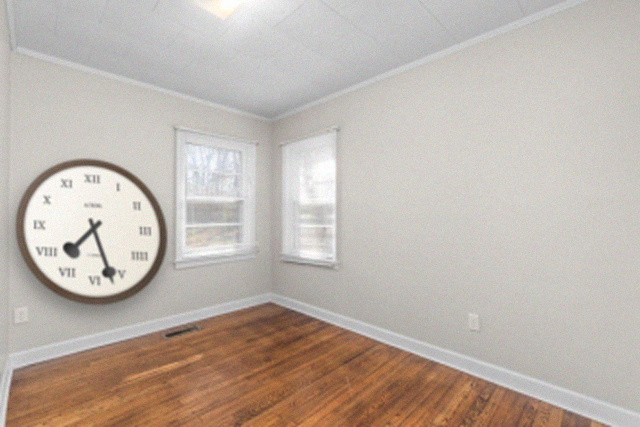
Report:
**7:27**
